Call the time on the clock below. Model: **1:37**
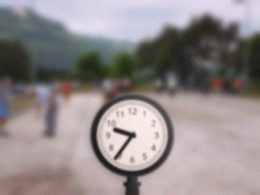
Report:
**9:36**
